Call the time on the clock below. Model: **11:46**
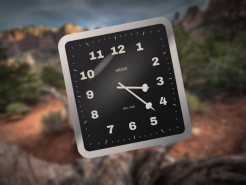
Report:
**3:23**
